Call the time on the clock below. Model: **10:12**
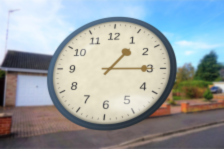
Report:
**1:15**
